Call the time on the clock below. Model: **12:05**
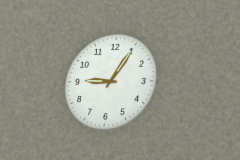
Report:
**9:05**
